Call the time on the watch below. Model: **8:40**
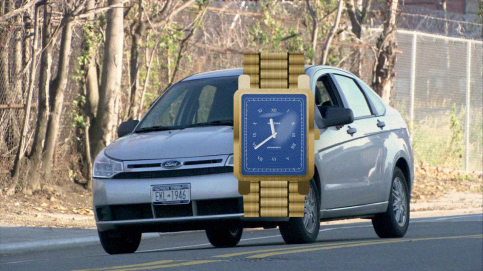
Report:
**11:39**
